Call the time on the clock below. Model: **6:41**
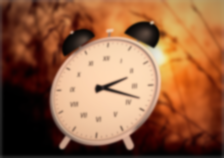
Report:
**2:18**
